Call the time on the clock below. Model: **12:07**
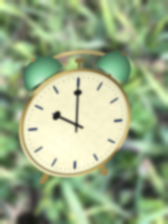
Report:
**10:00**
